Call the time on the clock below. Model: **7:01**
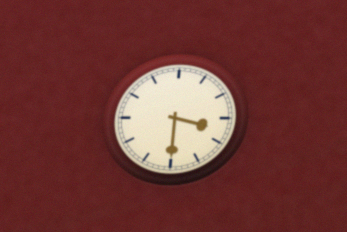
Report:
**3:30**
